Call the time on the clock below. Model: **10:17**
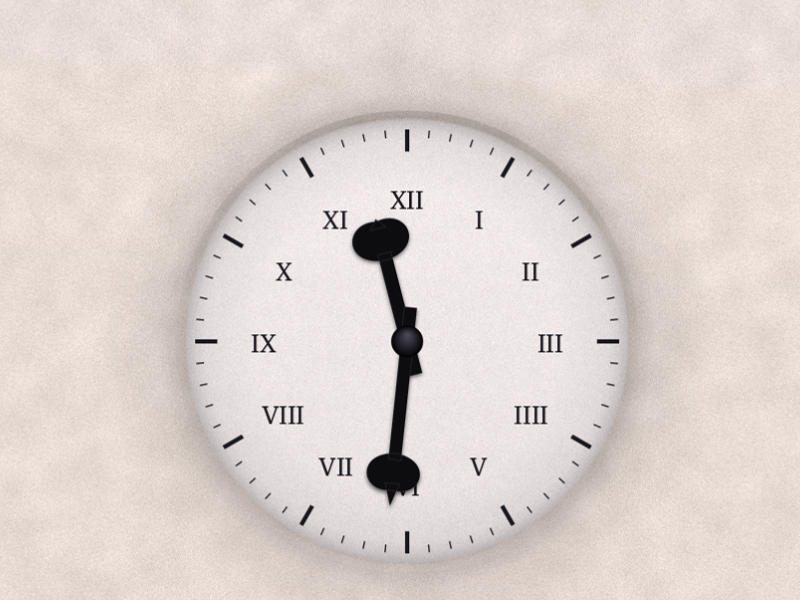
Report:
**11:31**
